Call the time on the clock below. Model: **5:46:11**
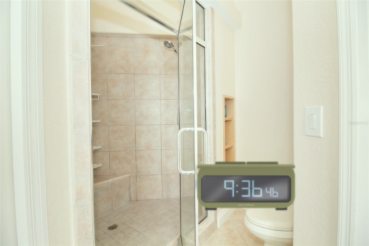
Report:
**9:36:46**
